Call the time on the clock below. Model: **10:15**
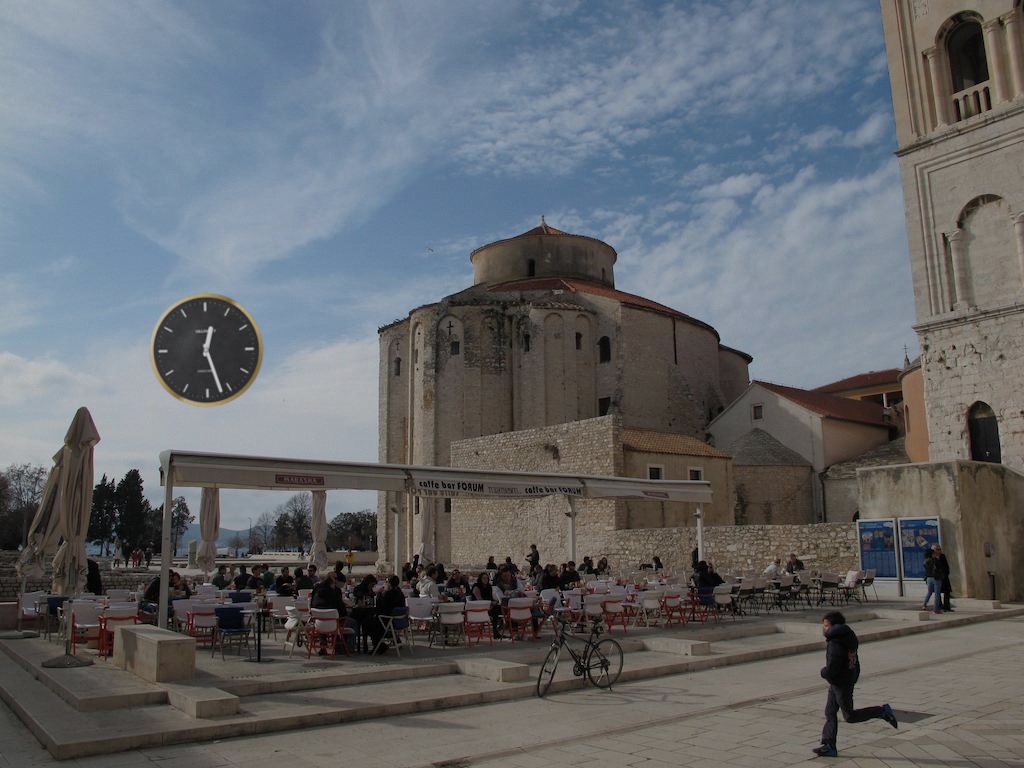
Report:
**12:27**
